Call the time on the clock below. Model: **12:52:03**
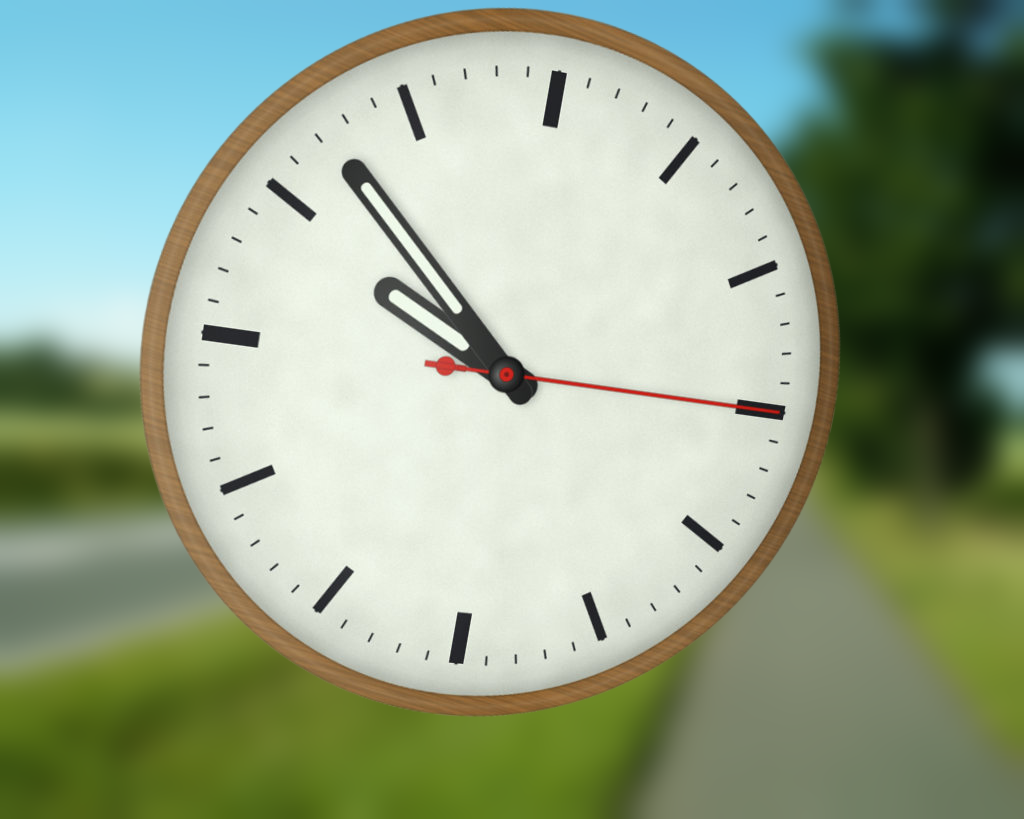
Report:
**9:52:15**
